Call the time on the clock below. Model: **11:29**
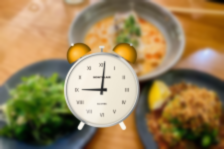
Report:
**9:01**
